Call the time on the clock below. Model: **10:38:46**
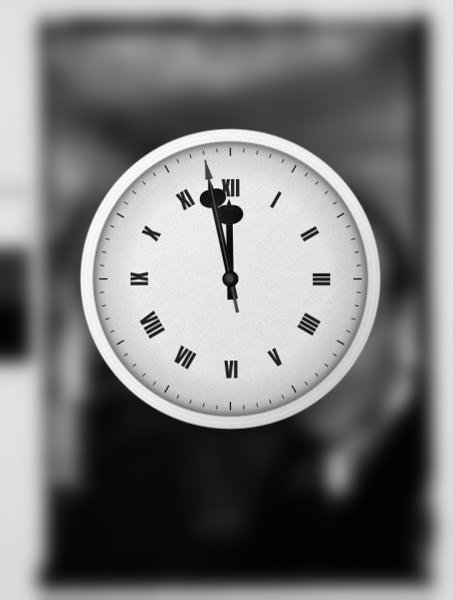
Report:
**11:57:58**
